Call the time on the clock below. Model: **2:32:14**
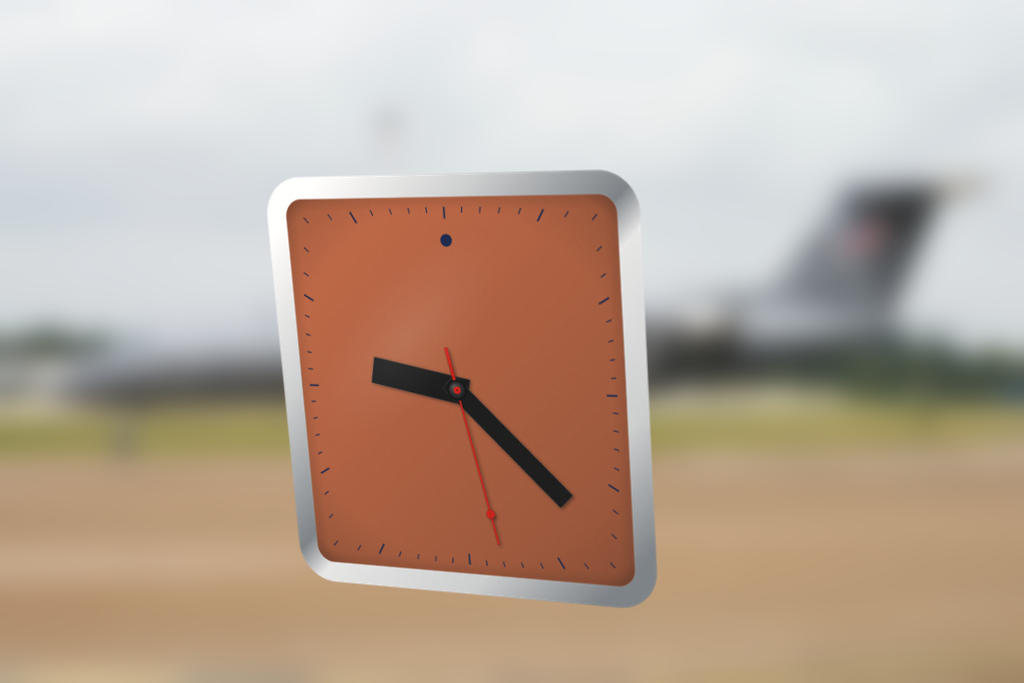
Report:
**9:22:28**
